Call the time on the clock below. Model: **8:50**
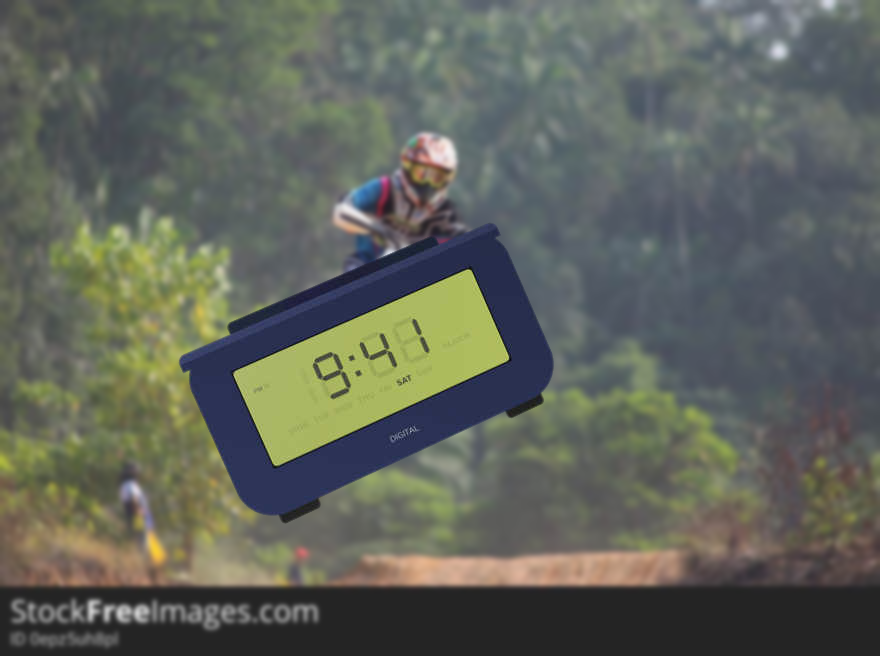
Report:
**9:41**
